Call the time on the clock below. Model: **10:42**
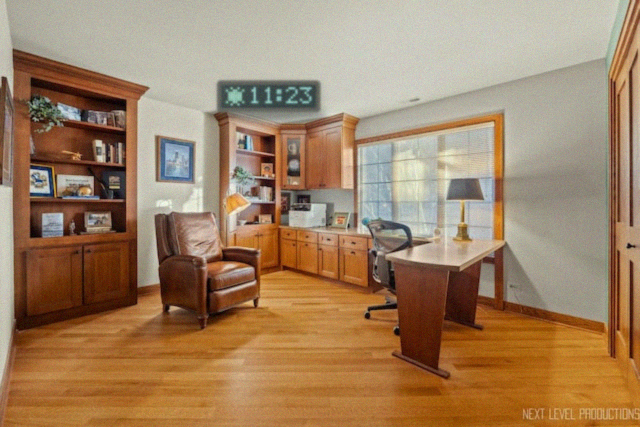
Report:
**11:23**
